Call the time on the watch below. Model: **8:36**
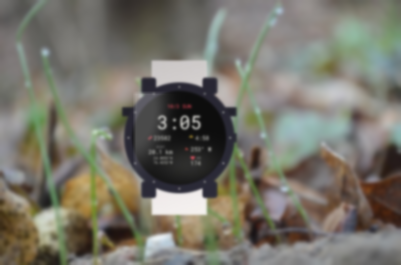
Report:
**3:05**
